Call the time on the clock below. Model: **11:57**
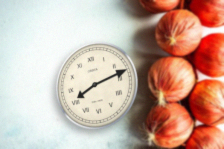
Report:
**8:13**
